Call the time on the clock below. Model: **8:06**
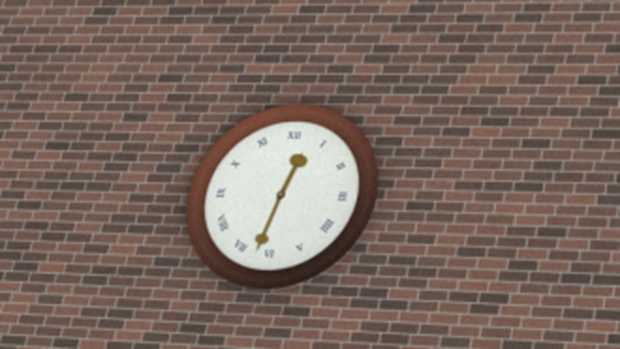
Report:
**12:32**
